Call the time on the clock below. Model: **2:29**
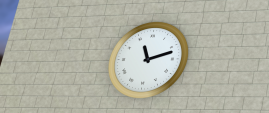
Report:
**11:12**
